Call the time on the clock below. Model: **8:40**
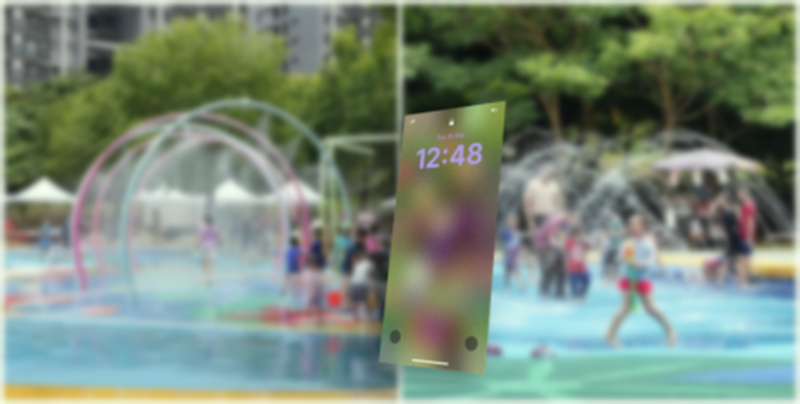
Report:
**12:48**
